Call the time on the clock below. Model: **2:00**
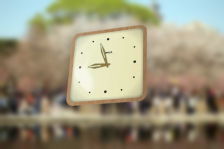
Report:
**8:57**
